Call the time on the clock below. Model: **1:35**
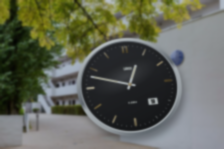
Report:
**12:48**
